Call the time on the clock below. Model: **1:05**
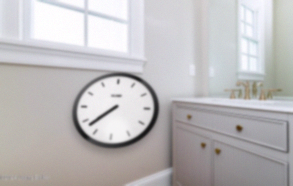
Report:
**7:38**
